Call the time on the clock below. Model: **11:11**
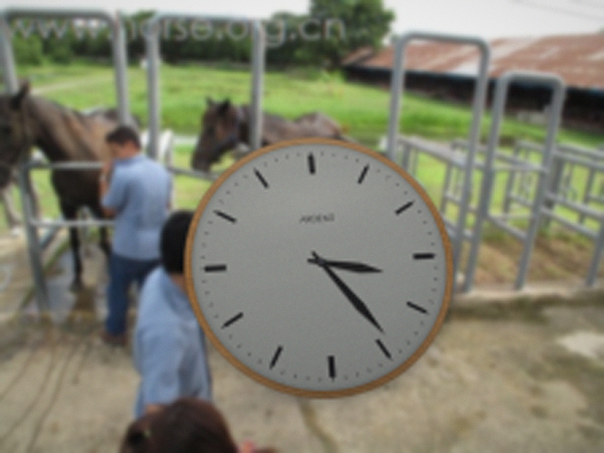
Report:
**3:24**
